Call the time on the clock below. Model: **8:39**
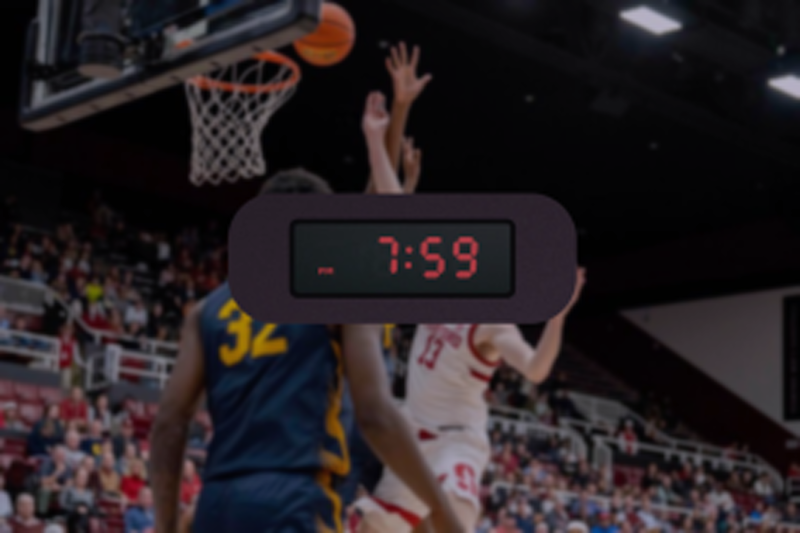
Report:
**7:59**
